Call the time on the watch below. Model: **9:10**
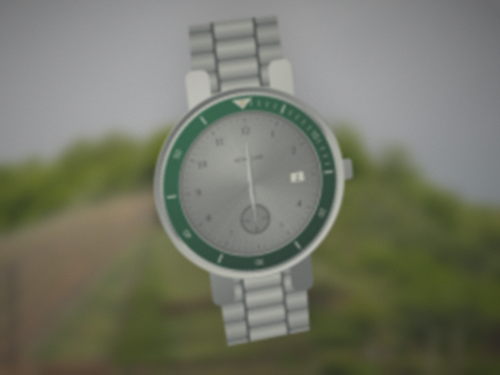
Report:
**6:00**
